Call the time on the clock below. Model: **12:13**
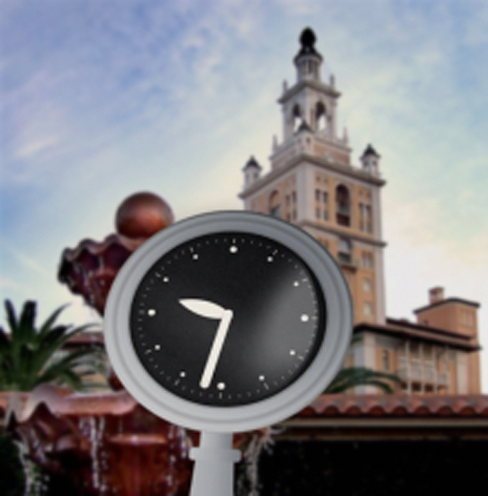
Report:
**9:32**
